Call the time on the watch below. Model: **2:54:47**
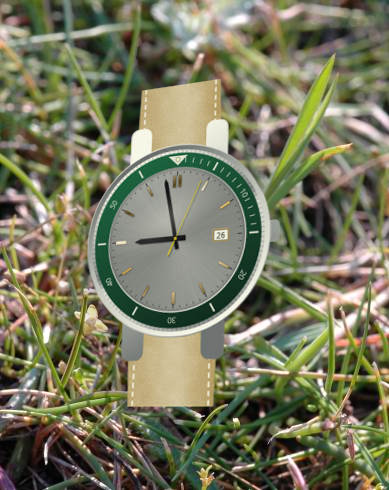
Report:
**8:58:04**
